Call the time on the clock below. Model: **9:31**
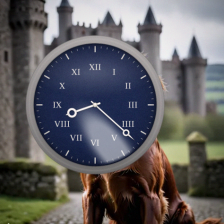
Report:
**8:22**
